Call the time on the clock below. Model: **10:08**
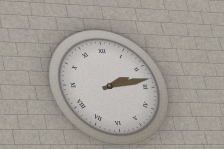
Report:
**2:13**
